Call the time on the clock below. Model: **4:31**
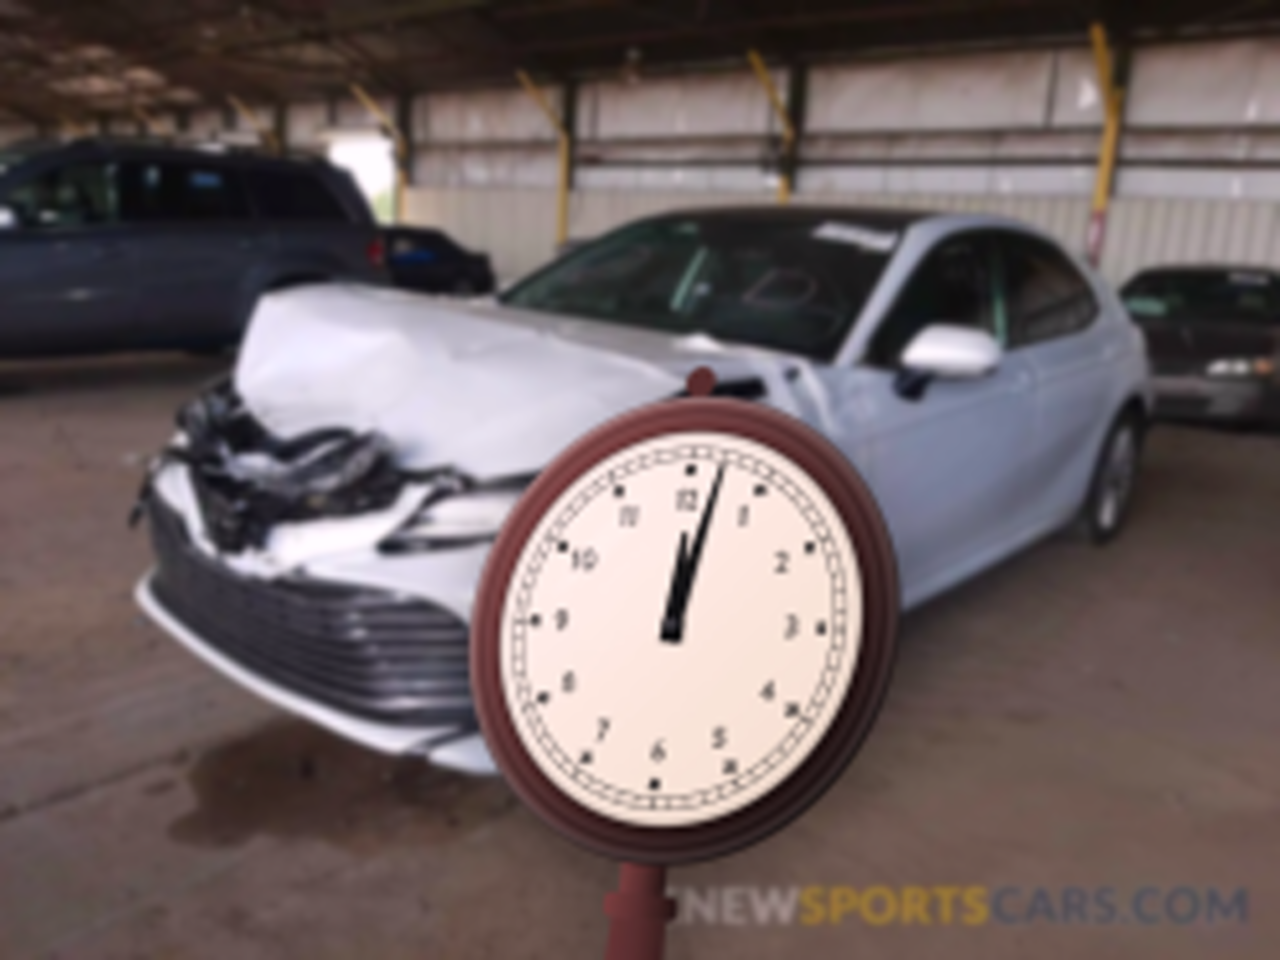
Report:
**12:02**
